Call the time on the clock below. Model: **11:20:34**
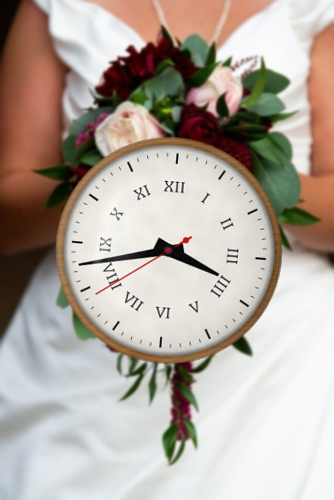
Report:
**3:42:39**
